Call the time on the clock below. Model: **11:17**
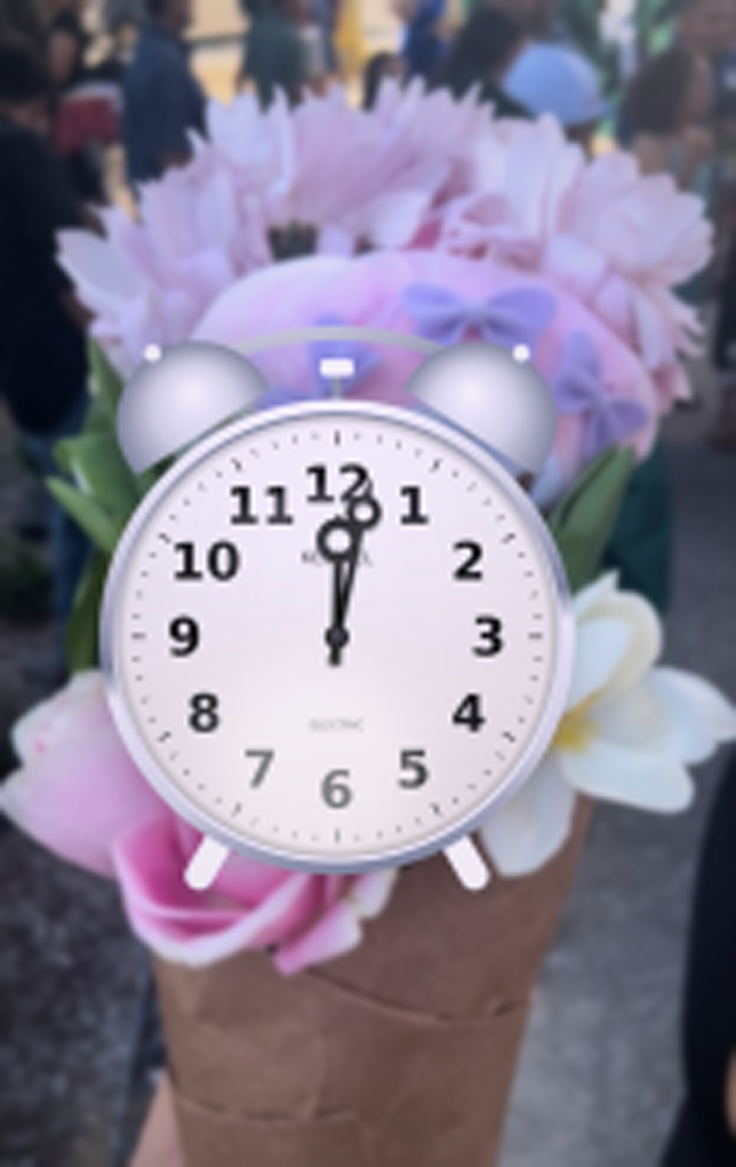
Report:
**12:02**
